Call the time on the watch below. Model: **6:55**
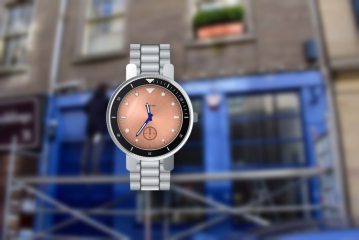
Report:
**11:36**
